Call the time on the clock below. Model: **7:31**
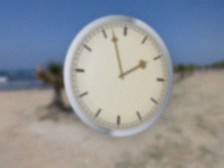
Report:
**1:57**
